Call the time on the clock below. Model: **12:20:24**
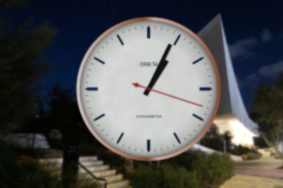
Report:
**1:04:18**
